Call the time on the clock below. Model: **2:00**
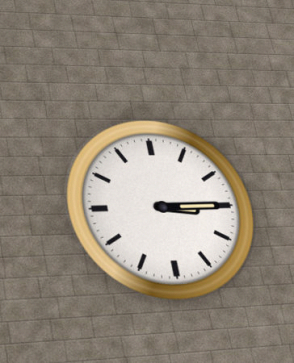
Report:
**3:15**
